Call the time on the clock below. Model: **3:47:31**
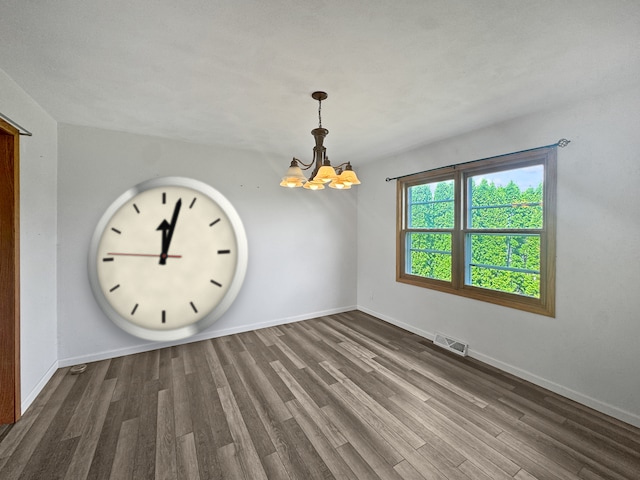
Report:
**12:02:46**
